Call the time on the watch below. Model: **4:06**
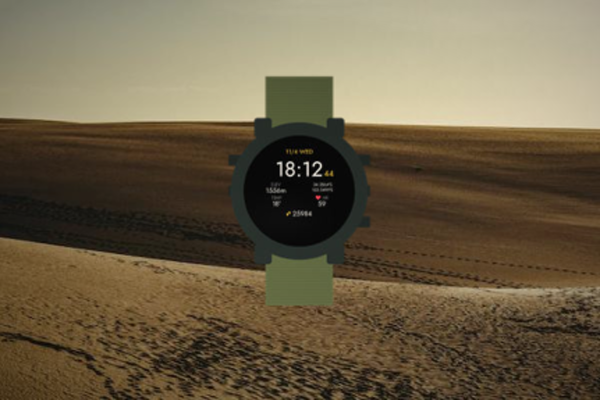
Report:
**18:12**
